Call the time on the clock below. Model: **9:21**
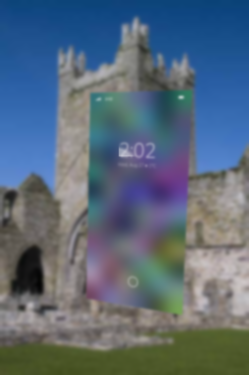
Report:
**2:02**
